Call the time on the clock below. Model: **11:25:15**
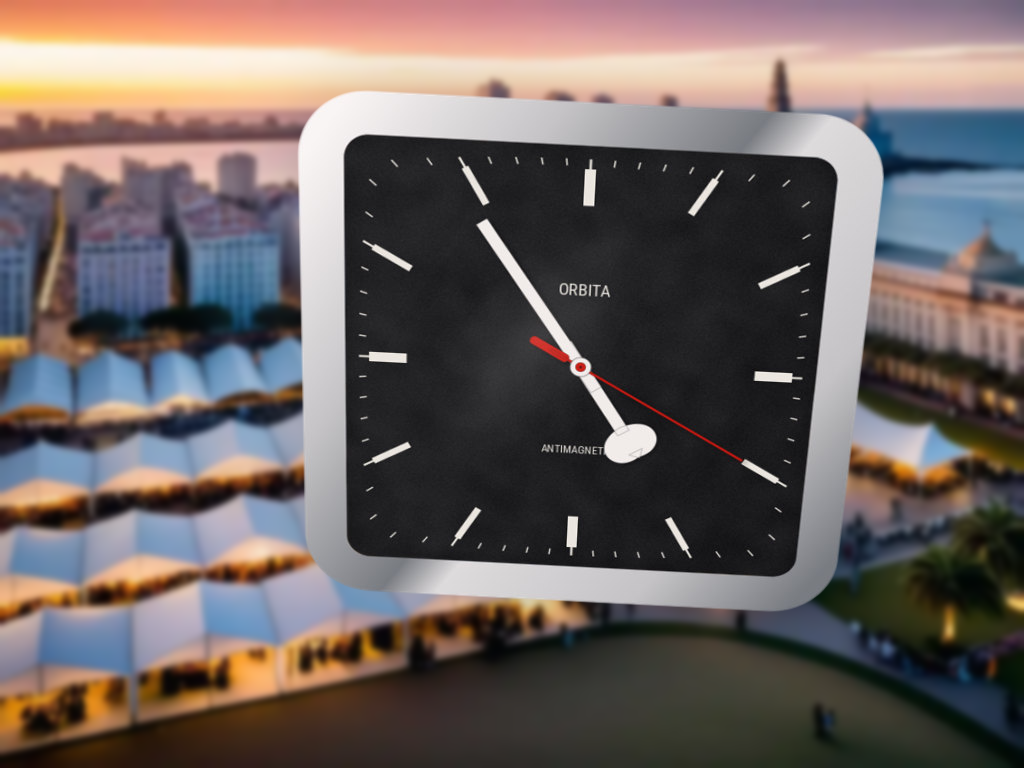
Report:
**4:54:20**
